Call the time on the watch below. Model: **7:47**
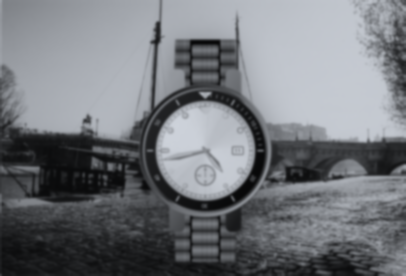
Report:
**4:43**
